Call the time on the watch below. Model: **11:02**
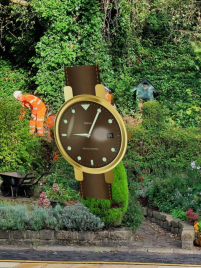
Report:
**9:05**
